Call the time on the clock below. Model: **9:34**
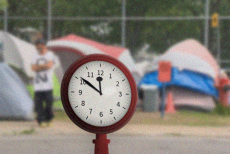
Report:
**11:51**
